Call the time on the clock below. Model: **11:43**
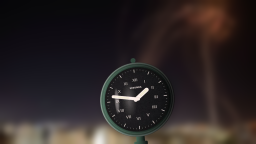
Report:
**1:47**
